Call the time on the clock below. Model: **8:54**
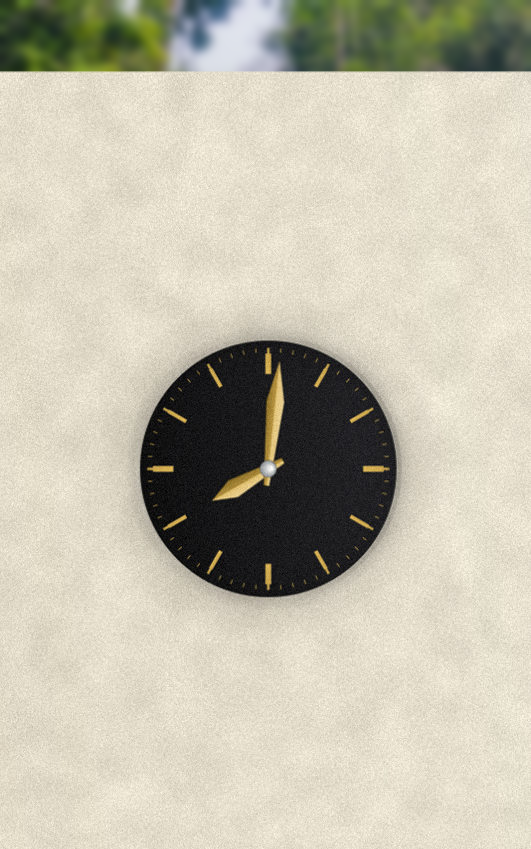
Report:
**8:01**
